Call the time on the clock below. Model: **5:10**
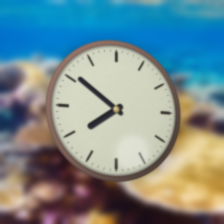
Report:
**7:51**
